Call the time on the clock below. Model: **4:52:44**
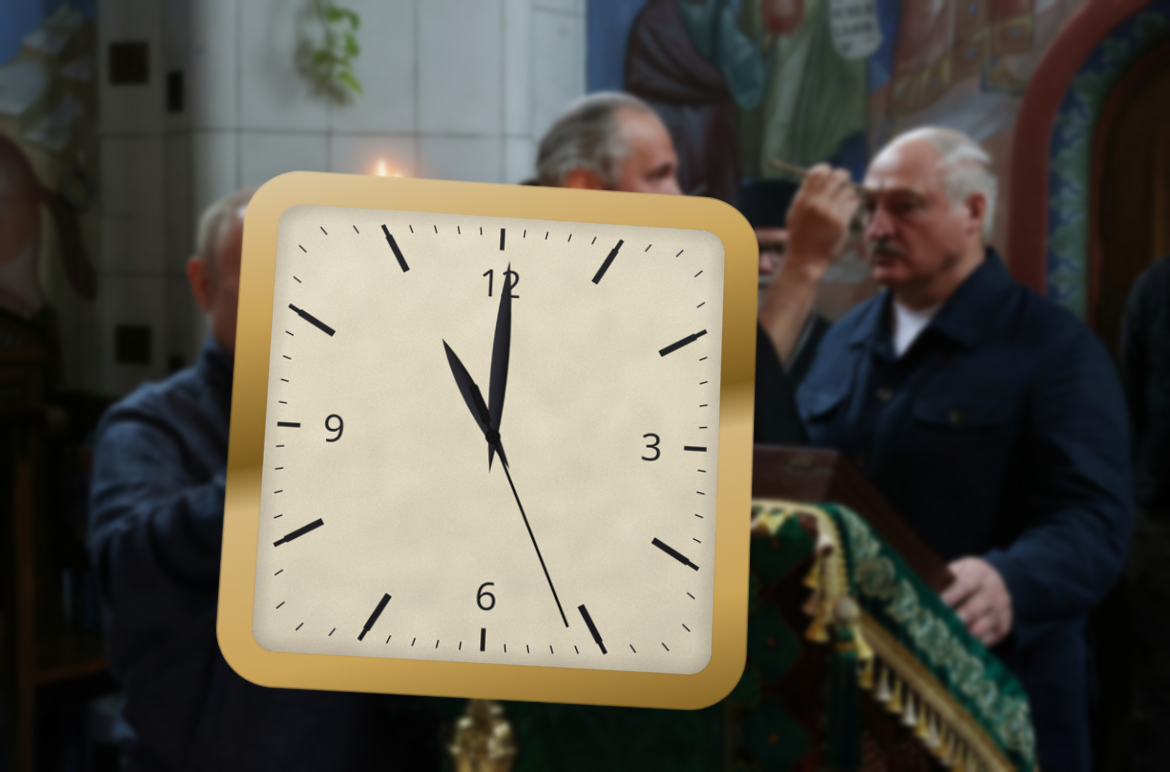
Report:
**11:00:26**
